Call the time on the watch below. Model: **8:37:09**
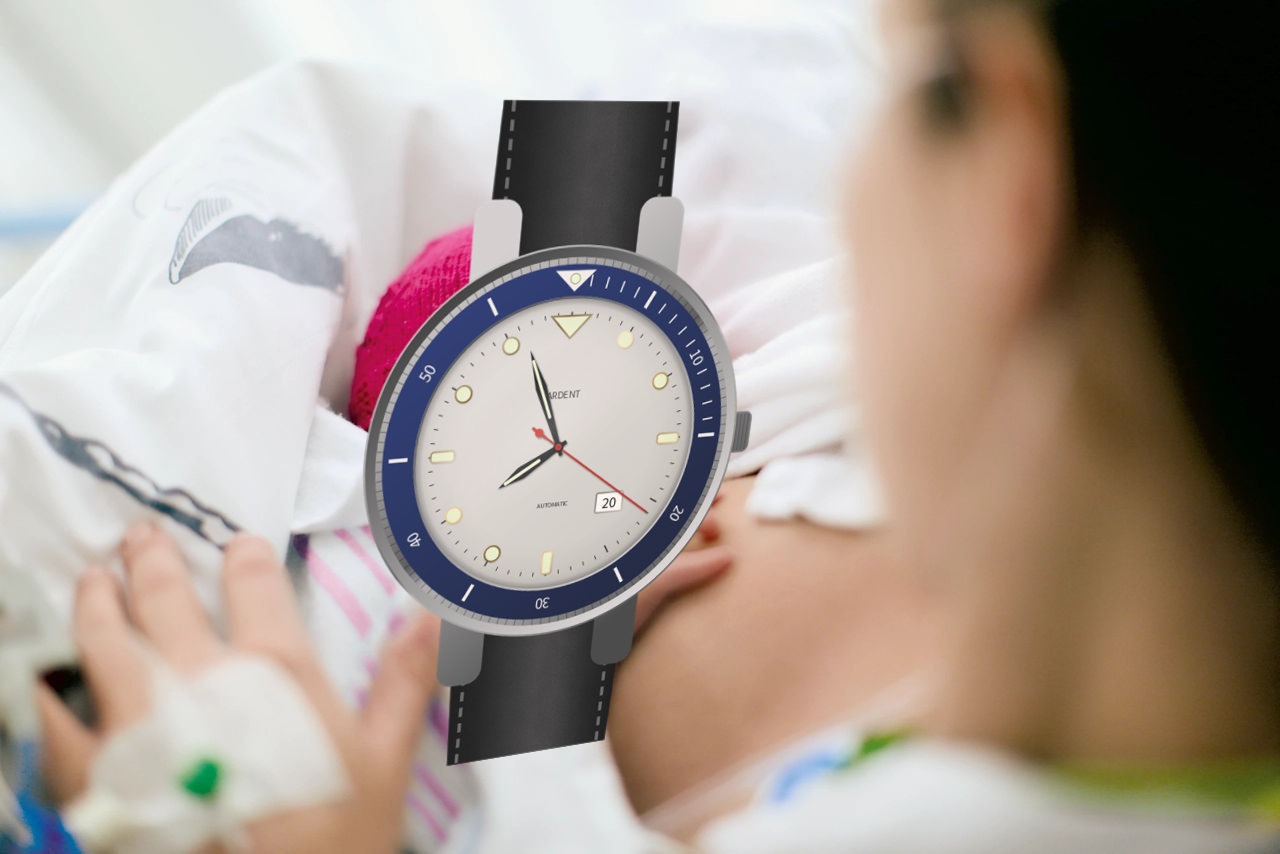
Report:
**7:56:21**
